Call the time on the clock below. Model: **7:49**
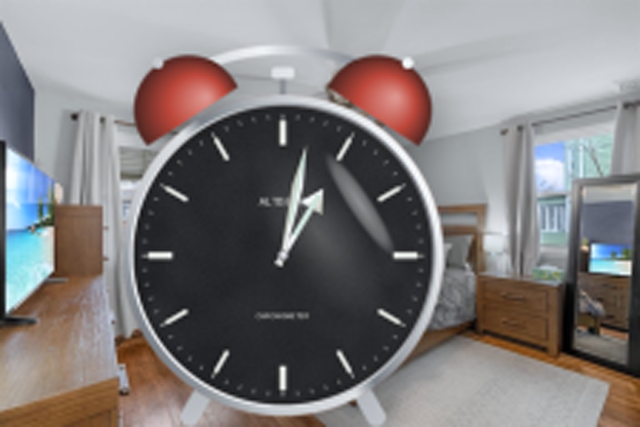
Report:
**1:02**
